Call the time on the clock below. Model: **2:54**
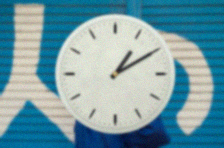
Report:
**1:10**
